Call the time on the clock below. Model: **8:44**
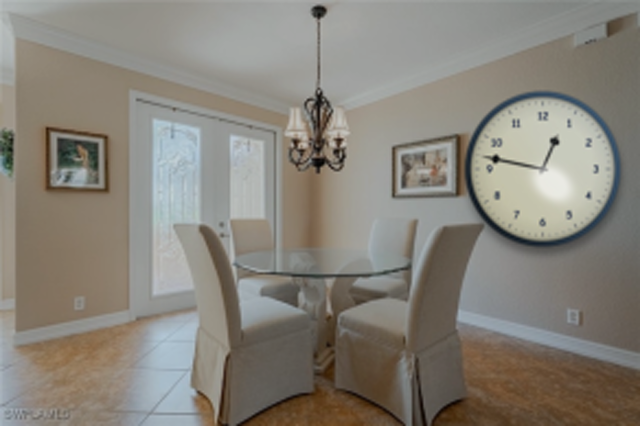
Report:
**12:47**
